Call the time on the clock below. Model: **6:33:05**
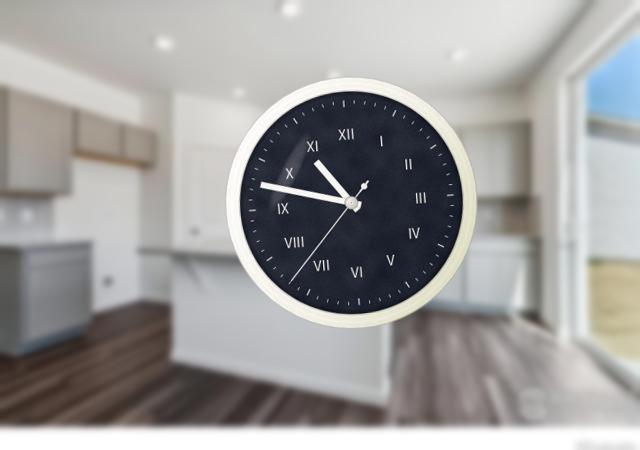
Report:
**10:47:37**
